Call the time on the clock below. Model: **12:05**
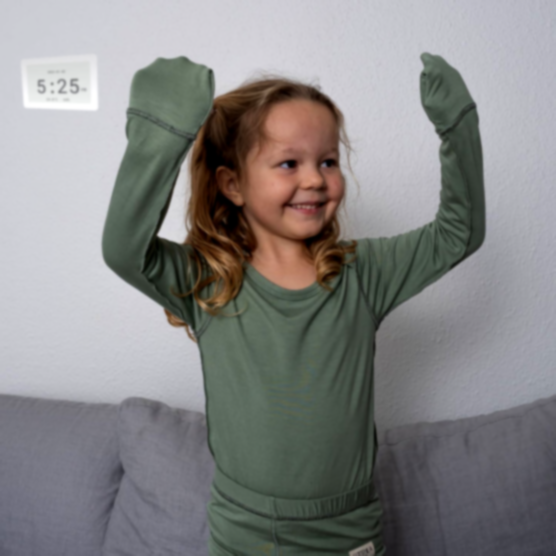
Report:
**5:25**
